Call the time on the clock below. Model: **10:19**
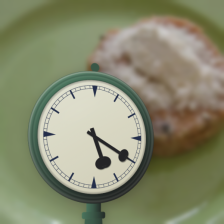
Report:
**5:20**
